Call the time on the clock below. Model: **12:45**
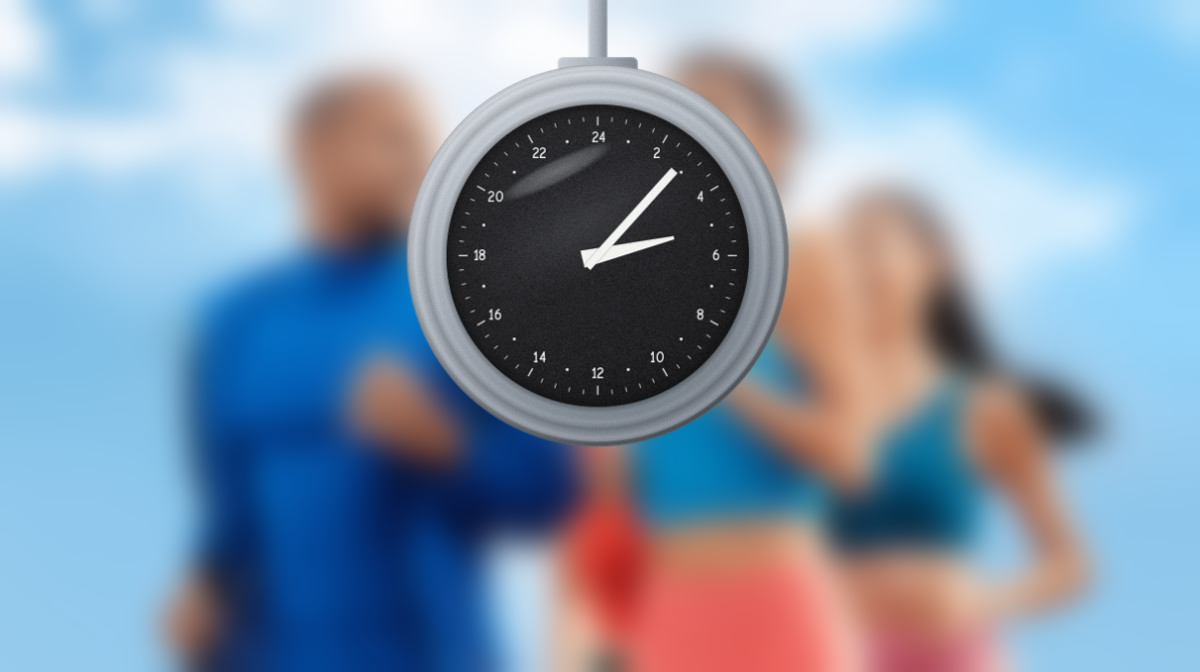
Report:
**5:07**
